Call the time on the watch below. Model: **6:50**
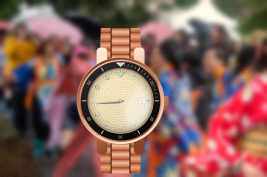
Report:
**8:44**
